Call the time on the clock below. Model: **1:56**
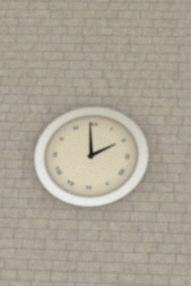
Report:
**1:59**
